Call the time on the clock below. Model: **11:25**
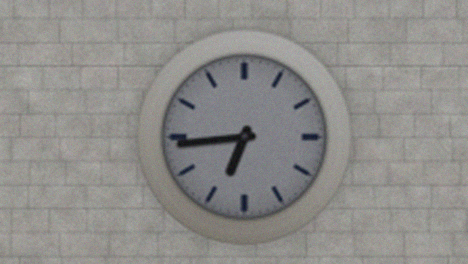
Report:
**6:44**
